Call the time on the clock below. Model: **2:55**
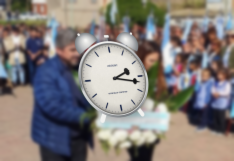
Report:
**2:17**
